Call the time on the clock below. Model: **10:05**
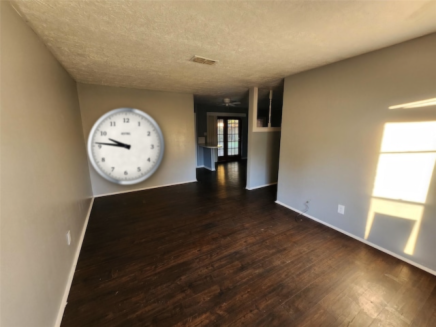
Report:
**9:46**
